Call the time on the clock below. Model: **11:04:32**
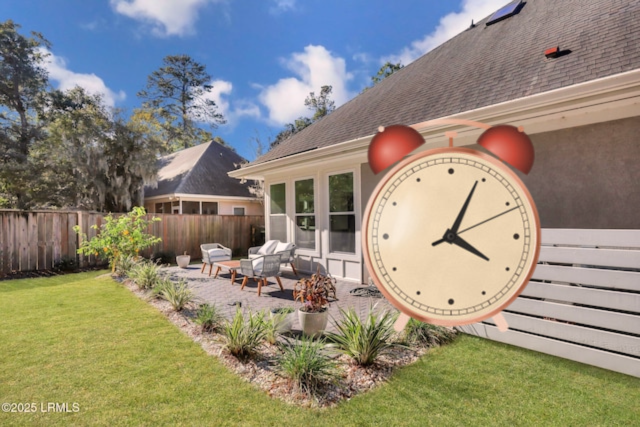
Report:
**4:04:11**
